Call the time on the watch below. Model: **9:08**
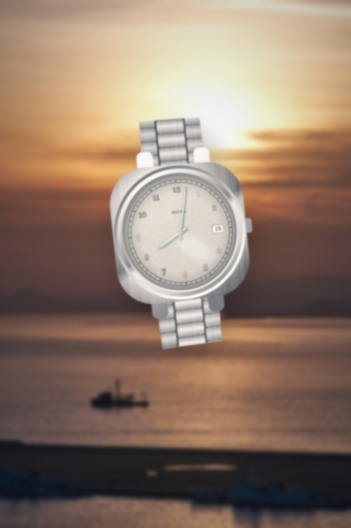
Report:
**8:02**
